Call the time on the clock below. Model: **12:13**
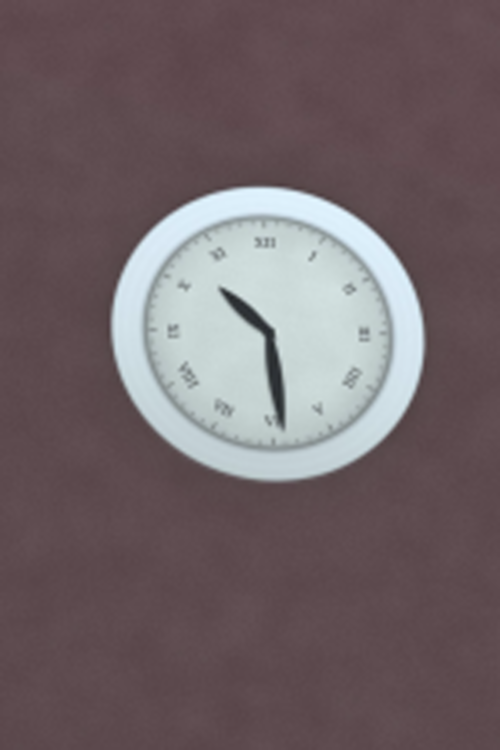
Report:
**10:29**
